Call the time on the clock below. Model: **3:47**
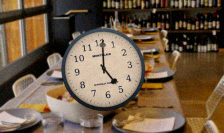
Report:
**5:01**
